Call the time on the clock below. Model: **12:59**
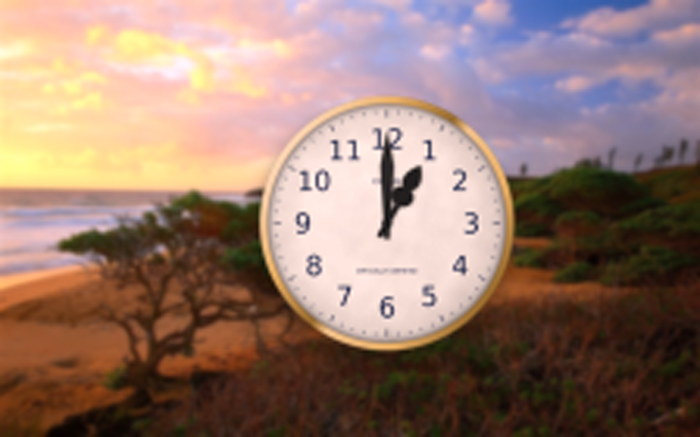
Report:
**1:00**
